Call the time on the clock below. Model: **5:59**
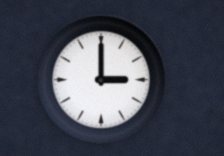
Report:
**3:00**
